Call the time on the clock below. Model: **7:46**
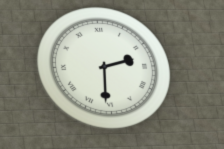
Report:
**2:31**
